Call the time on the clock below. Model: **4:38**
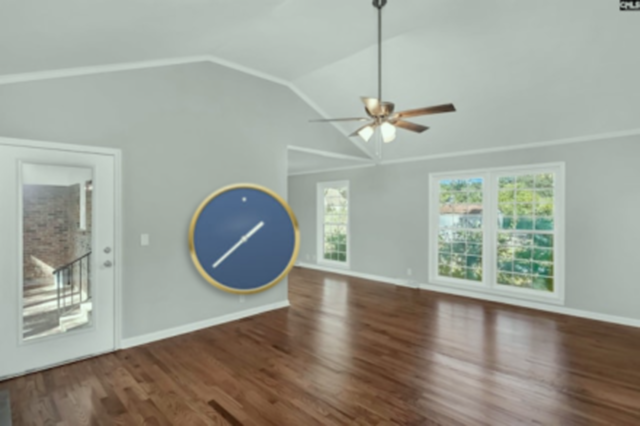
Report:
**1:38**
